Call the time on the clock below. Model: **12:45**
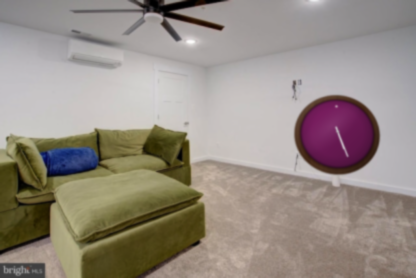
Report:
**5:27**
